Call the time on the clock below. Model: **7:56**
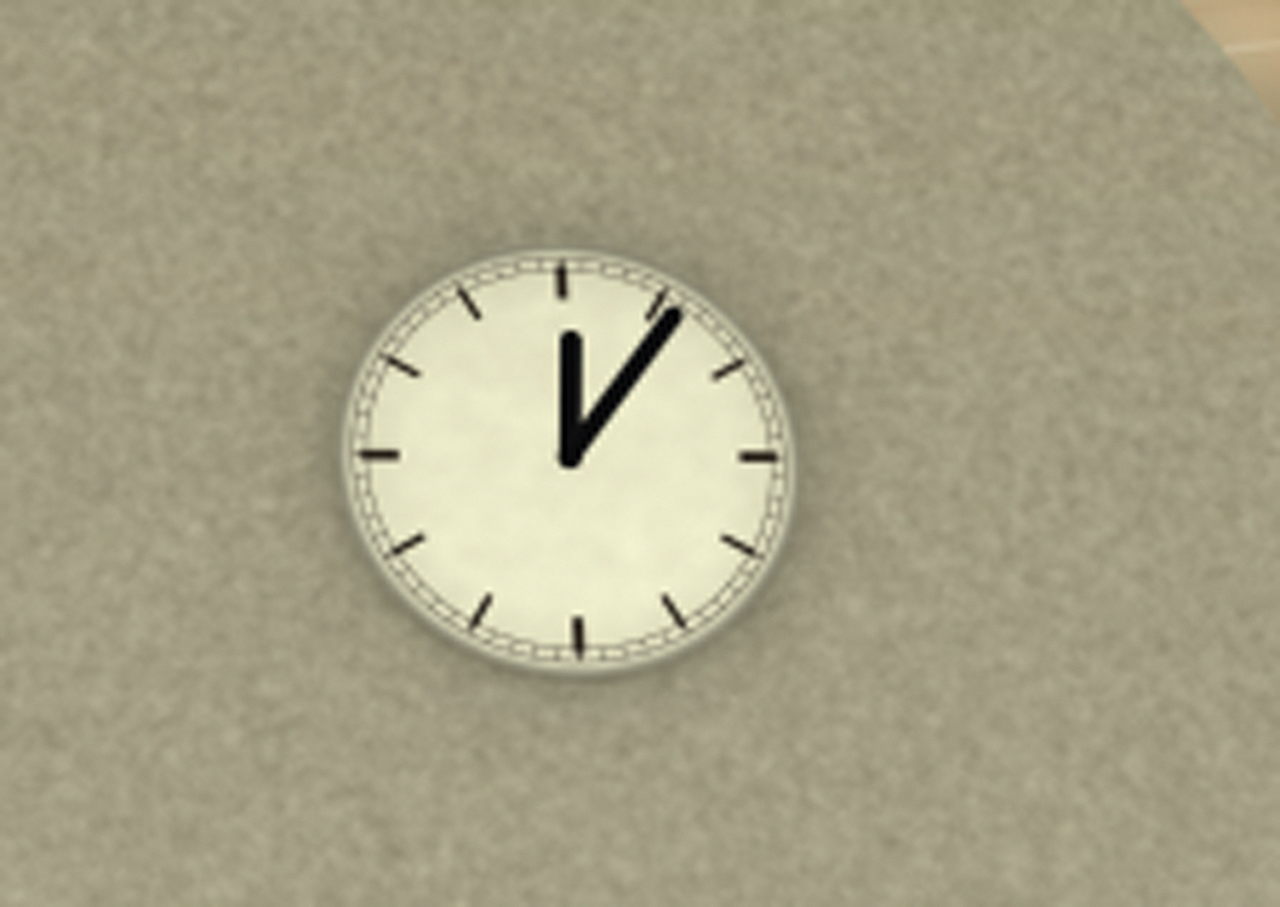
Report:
**12:06**
